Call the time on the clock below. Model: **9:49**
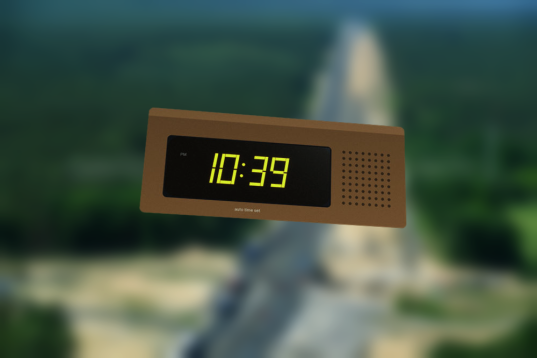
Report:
**10:39**
